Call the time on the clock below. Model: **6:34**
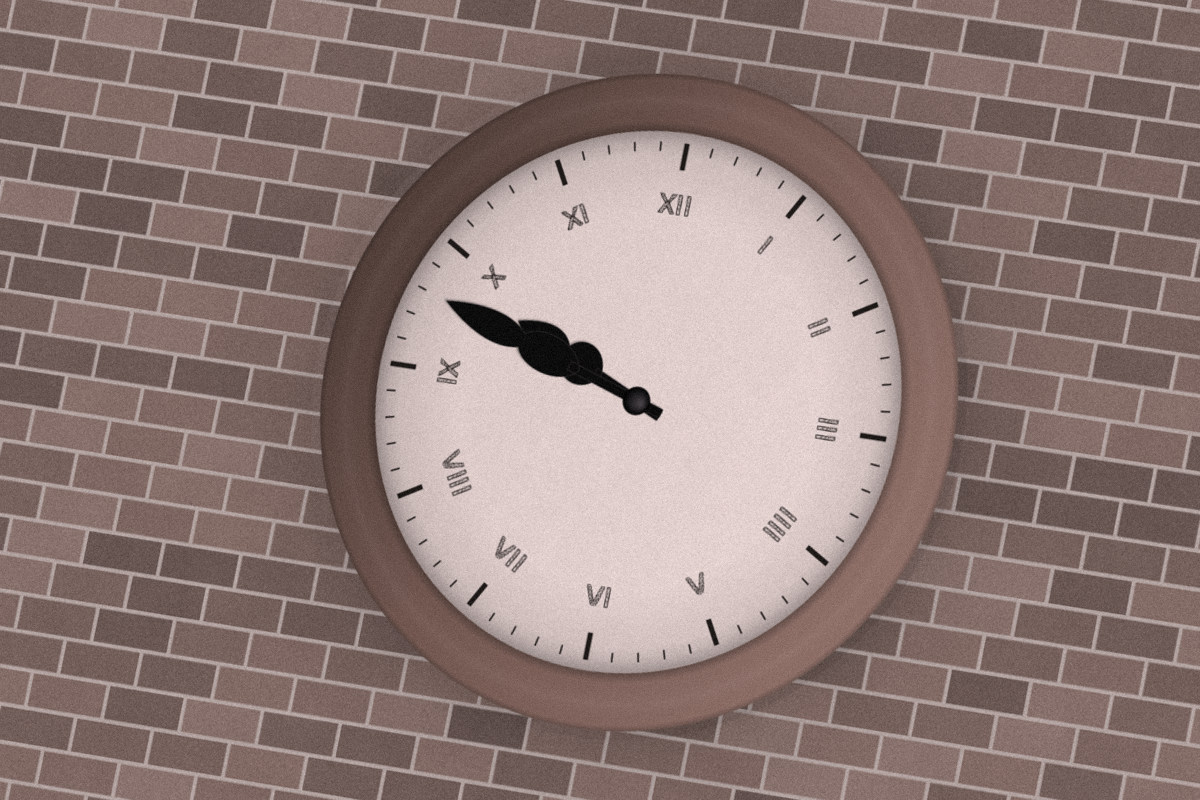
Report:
**9:48**
